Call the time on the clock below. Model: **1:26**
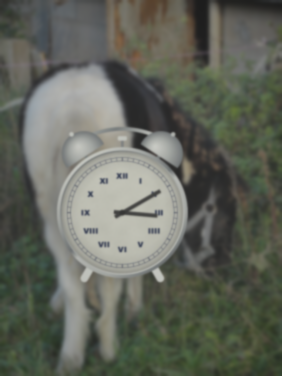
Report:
**3:10**
